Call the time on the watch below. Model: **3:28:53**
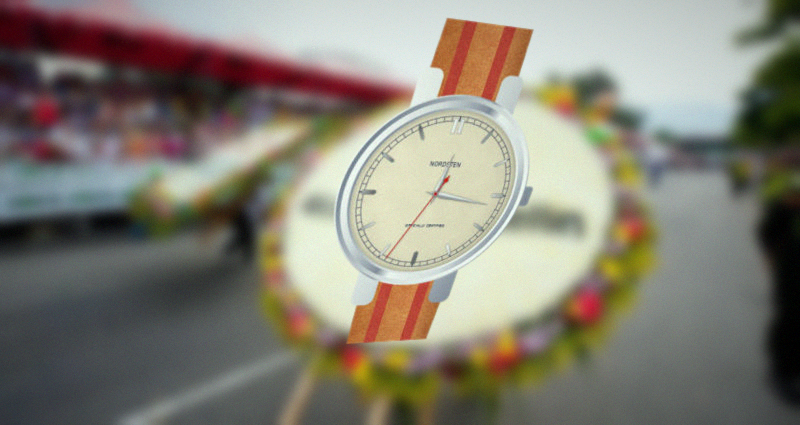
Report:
**12:16:34**
